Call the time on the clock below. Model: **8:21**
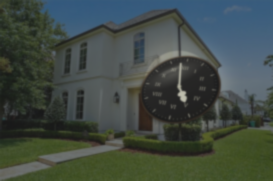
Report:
**4:58**
